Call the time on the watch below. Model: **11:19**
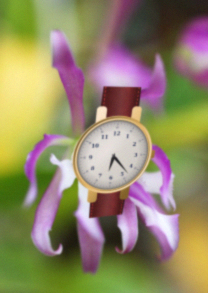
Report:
**6:23**
